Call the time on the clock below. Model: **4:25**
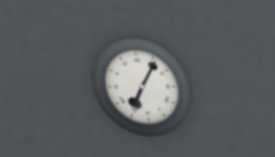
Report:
**7:06**
